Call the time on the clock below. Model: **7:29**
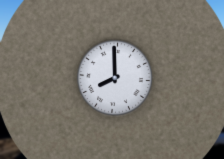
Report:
**7:59**
